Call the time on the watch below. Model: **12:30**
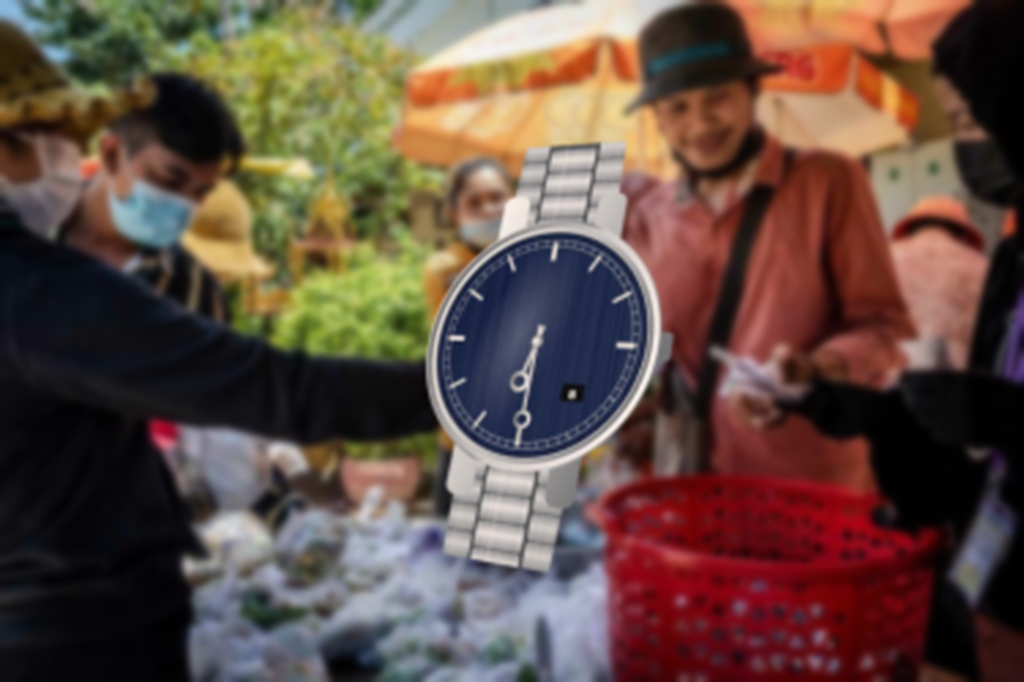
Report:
**6:30**
